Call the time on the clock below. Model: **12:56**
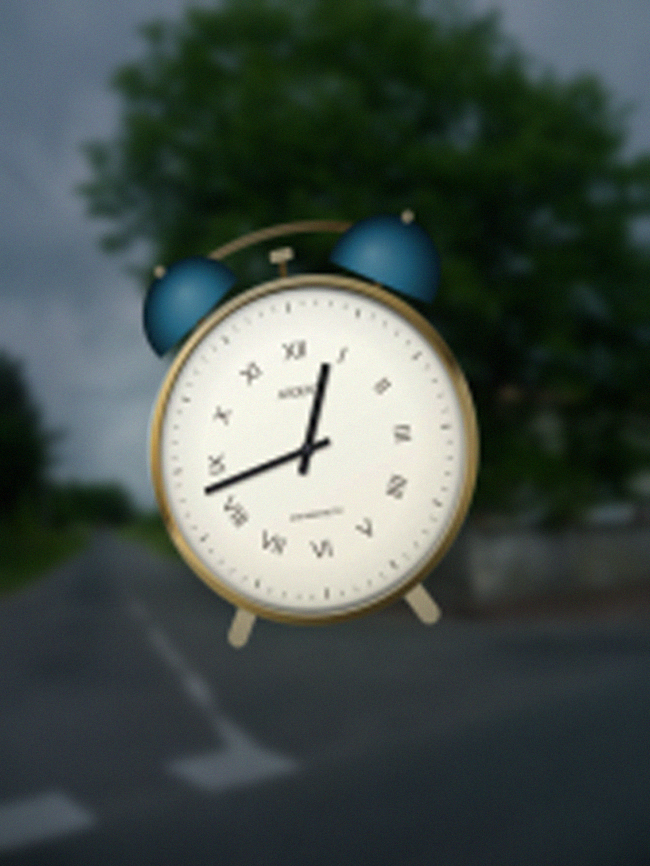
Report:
**12:43**
